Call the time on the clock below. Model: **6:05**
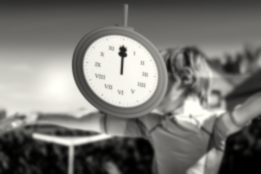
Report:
**12:00**
